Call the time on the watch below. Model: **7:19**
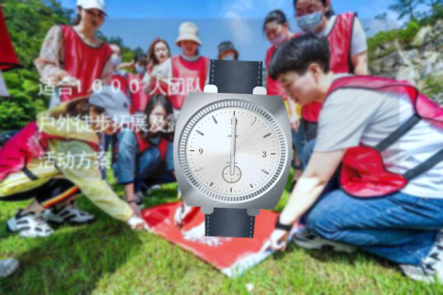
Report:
**6:00**
